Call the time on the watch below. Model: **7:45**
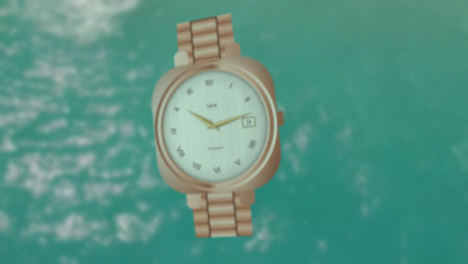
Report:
**10:13**
